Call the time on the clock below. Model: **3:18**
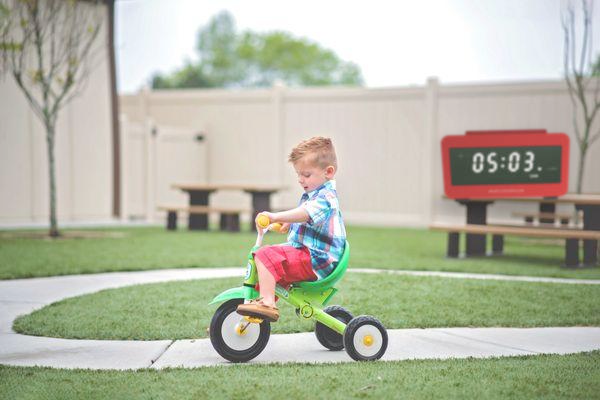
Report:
**5:03**
